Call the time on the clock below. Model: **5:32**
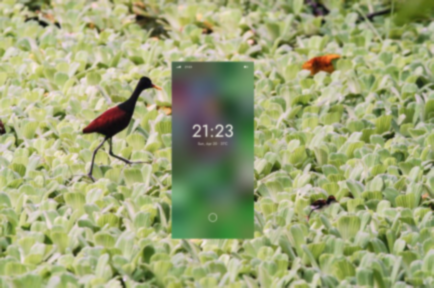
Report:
**21:23**
